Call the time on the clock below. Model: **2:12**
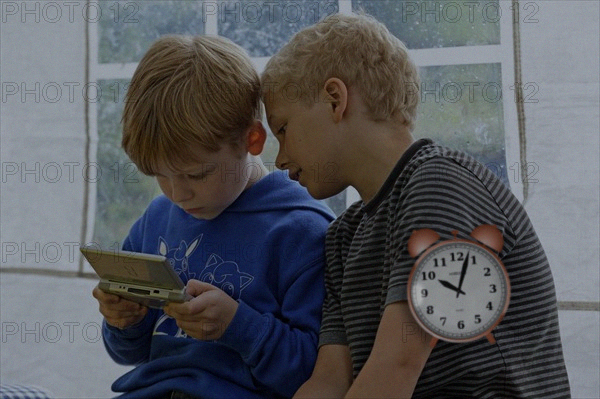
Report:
**10:03**
